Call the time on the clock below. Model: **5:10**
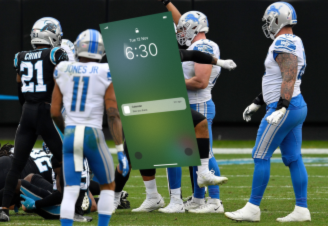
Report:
**6:30**
